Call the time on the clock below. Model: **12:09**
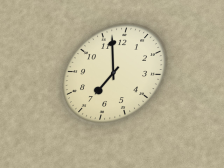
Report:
**6:57**
